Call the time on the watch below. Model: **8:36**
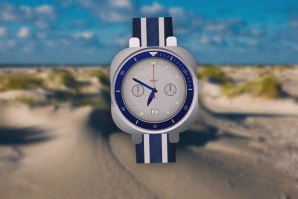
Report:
**6:50**
